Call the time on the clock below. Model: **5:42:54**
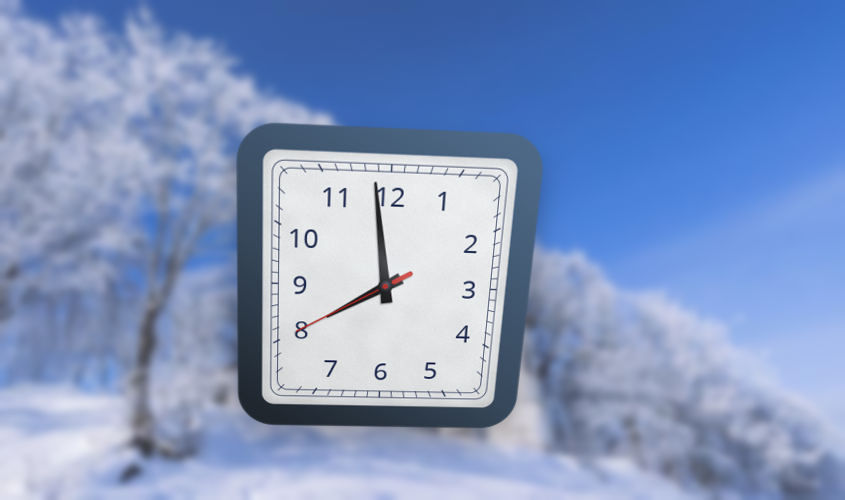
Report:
**7:58:40**
